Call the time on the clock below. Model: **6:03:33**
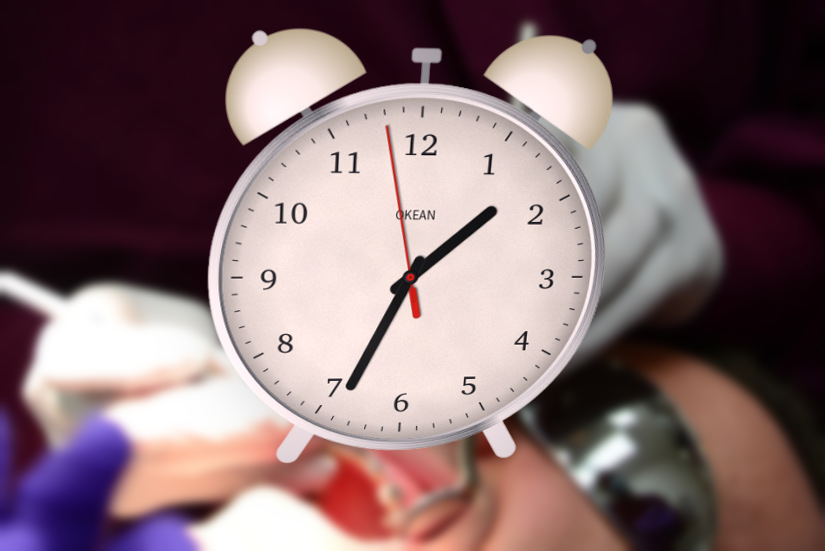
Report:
**1:33:58**
